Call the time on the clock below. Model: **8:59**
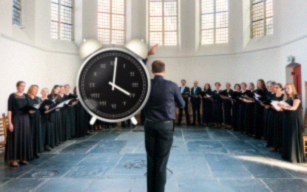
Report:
**4:01**
